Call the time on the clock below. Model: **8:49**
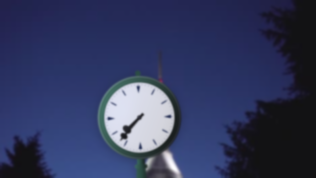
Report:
**7:37**
